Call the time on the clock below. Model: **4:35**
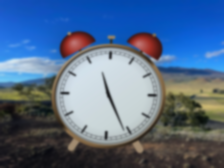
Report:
**11:26**
